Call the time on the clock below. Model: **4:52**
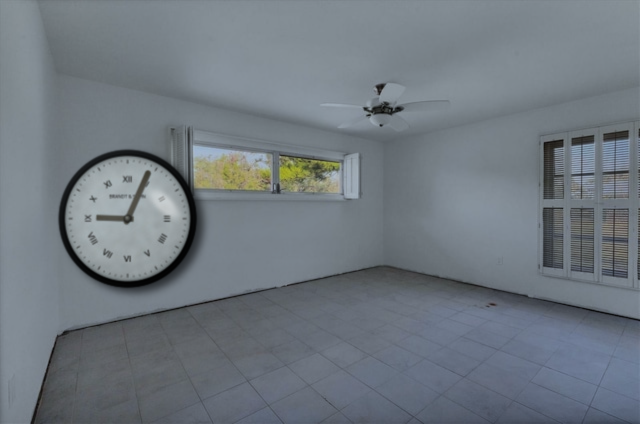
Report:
**9:04**
